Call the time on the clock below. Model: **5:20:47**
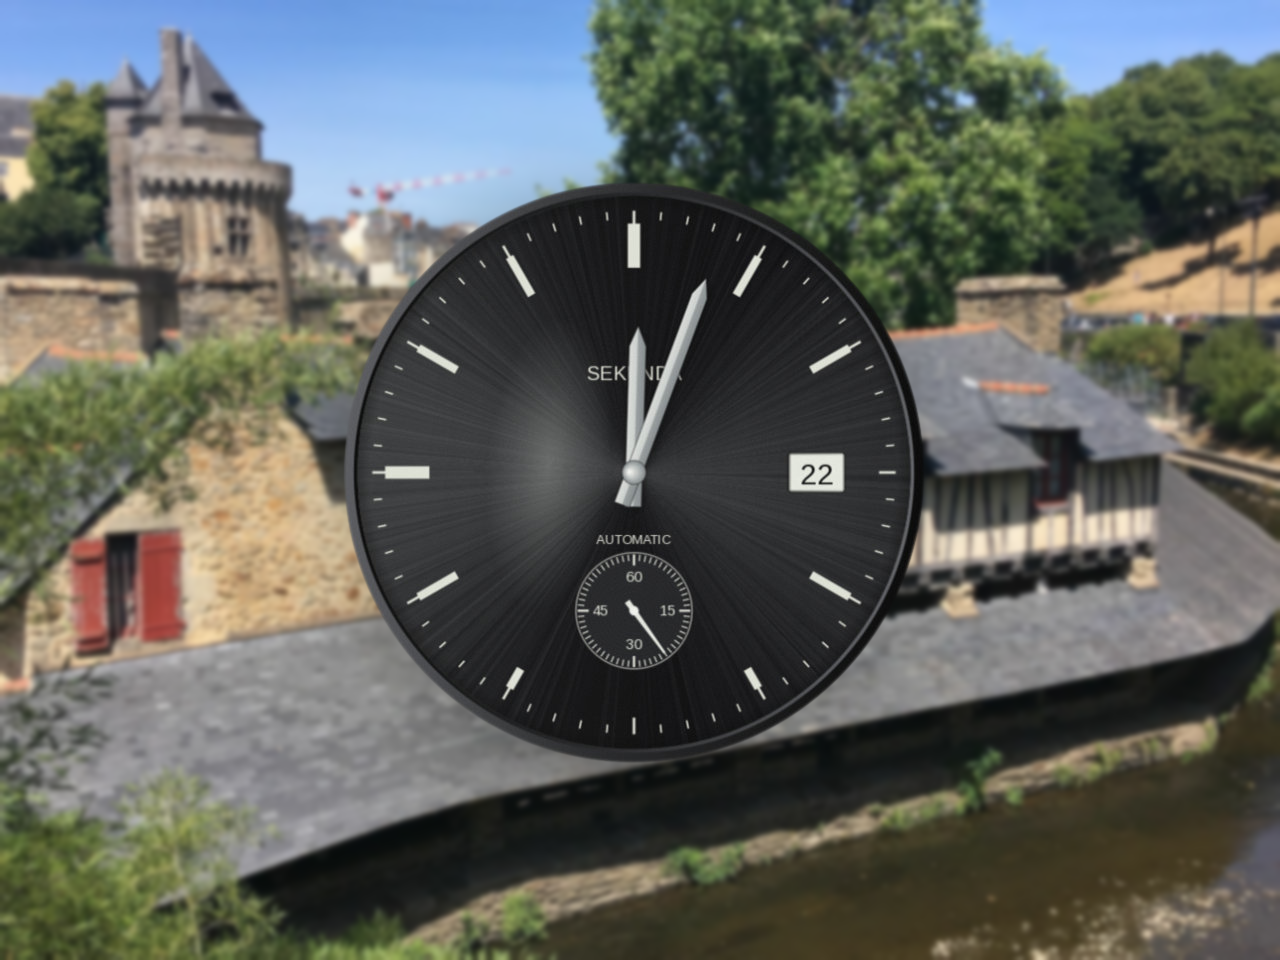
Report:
**12:03:24**
